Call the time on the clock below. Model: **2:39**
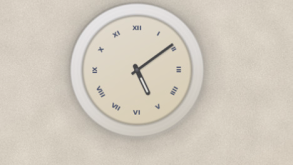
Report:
**5:09**
